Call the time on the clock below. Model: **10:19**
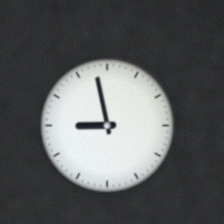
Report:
**8:58**
